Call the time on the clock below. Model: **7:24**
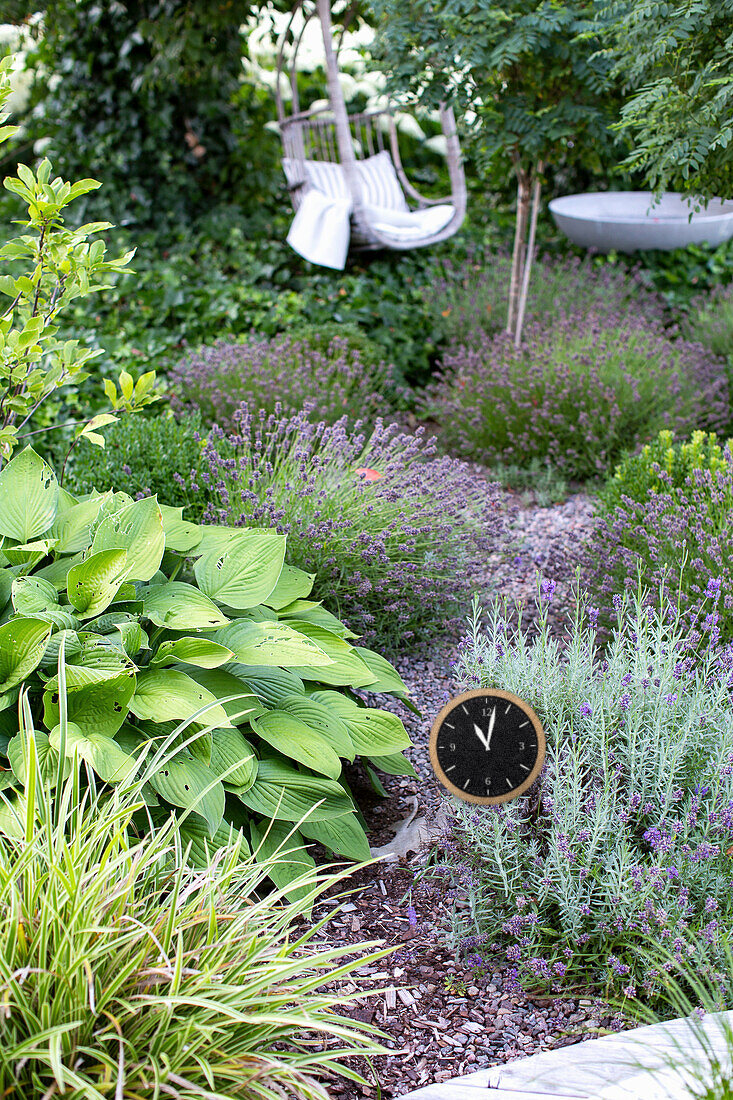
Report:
**11:02**
